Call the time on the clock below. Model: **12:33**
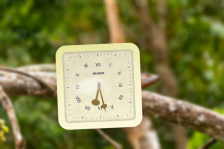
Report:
**6:28**
